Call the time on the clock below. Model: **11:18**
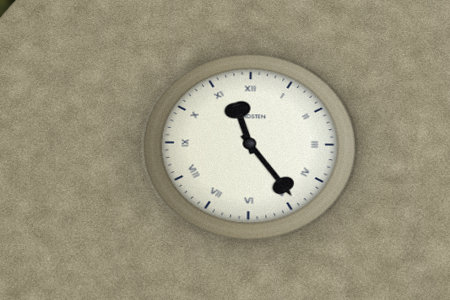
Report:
**11:24**
